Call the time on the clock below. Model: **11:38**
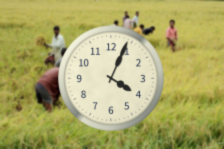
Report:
**4:04**
